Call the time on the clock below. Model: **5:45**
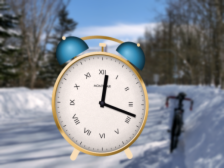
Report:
**12:18**
